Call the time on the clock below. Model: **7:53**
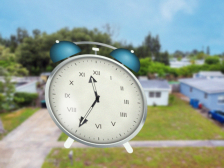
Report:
**11:35**
